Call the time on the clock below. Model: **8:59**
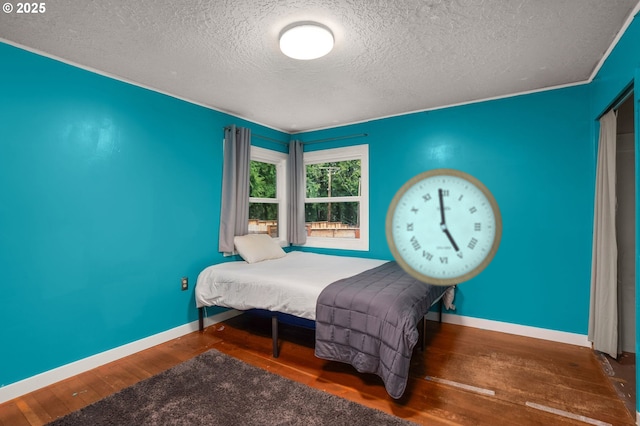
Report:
**4:59**
